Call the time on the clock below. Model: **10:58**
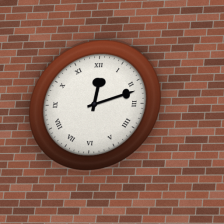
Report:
**12:12**
